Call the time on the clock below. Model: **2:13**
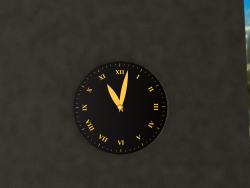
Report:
**11:02**
